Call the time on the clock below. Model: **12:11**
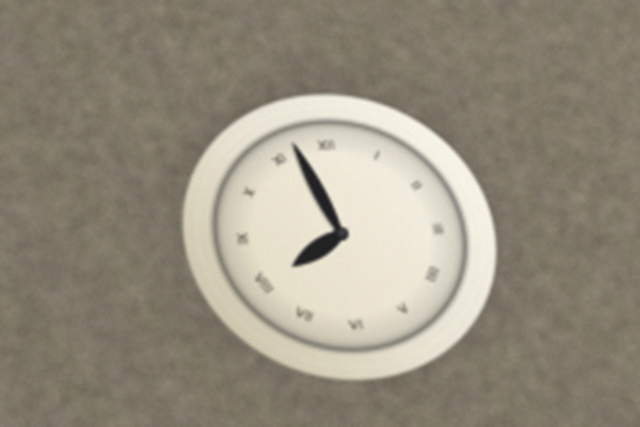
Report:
**7:57**
